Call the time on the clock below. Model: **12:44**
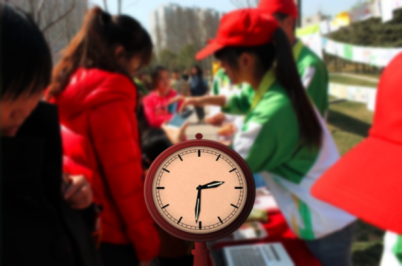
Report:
**2:31**
